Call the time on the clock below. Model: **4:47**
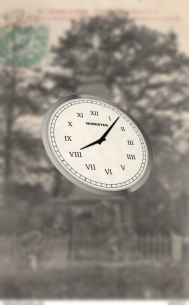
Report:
**8:07**
